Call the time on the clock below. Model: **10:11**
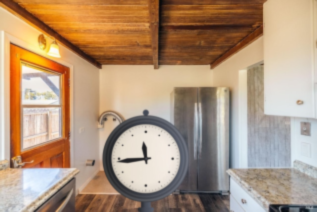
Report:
**11:44**
